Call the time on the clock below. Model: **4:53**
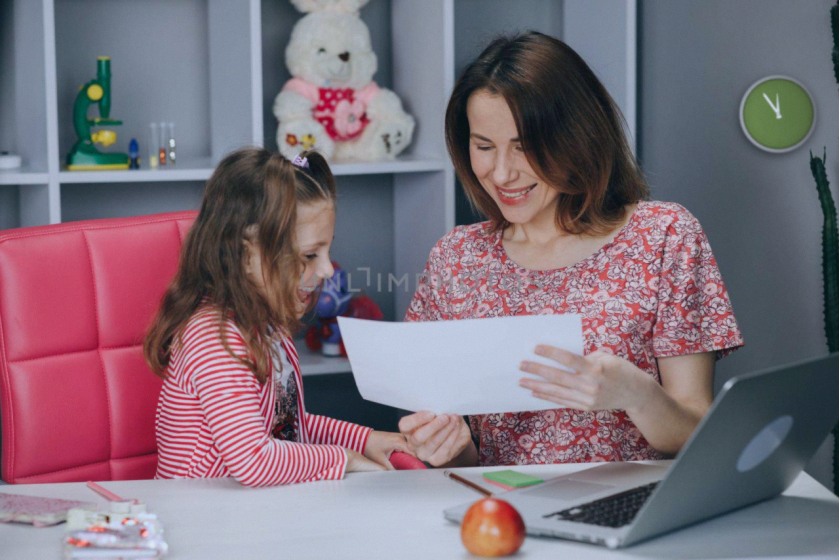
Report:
**11:54**
